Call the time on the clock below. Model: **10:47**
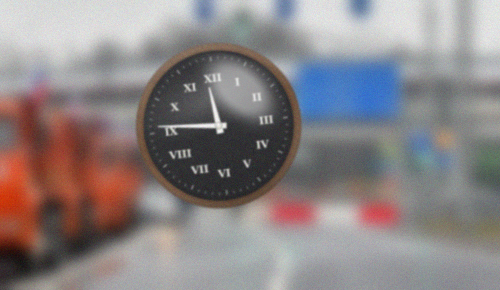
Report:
**11:46**
